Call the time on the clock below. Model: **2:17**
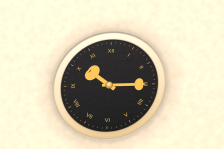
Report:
**10:15**
